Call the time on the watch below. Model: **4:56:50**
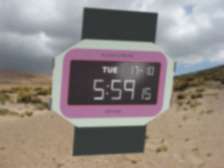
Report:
**5:59:15**
